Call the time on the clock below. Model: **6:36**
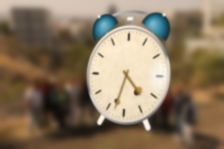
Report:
**4:33**
